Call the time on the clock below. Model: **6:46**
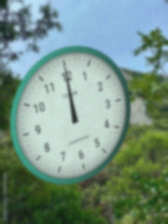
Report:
**12:00**
